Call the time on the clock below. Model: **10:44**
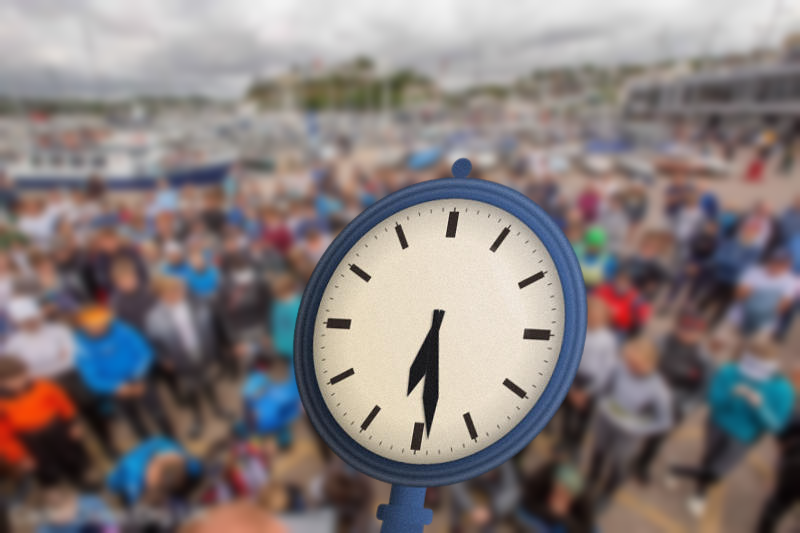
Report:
**6:29**
